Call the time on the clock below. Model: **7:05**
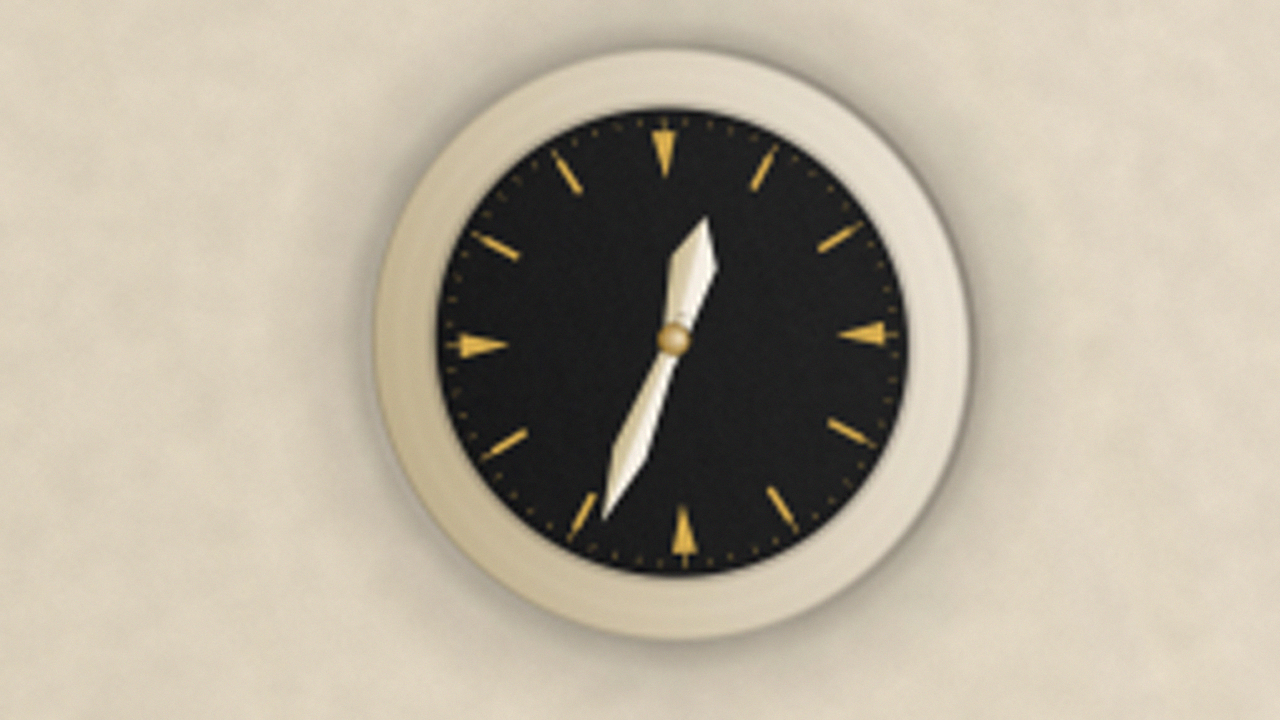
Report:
**12:34**
